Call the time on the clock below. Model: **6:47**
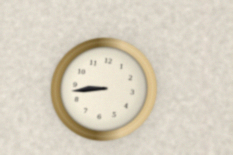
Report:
**8:43**
